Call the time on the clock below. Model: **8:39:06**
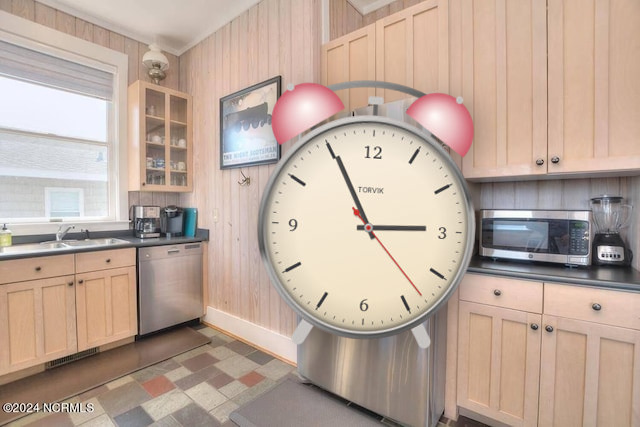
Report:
**2:55:23**
